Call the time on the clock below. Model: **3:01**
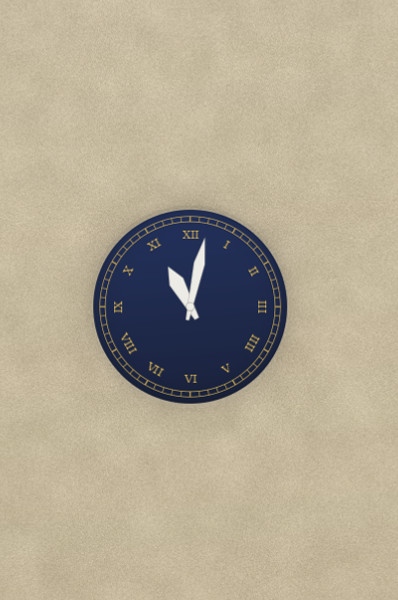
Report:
**11:02**
